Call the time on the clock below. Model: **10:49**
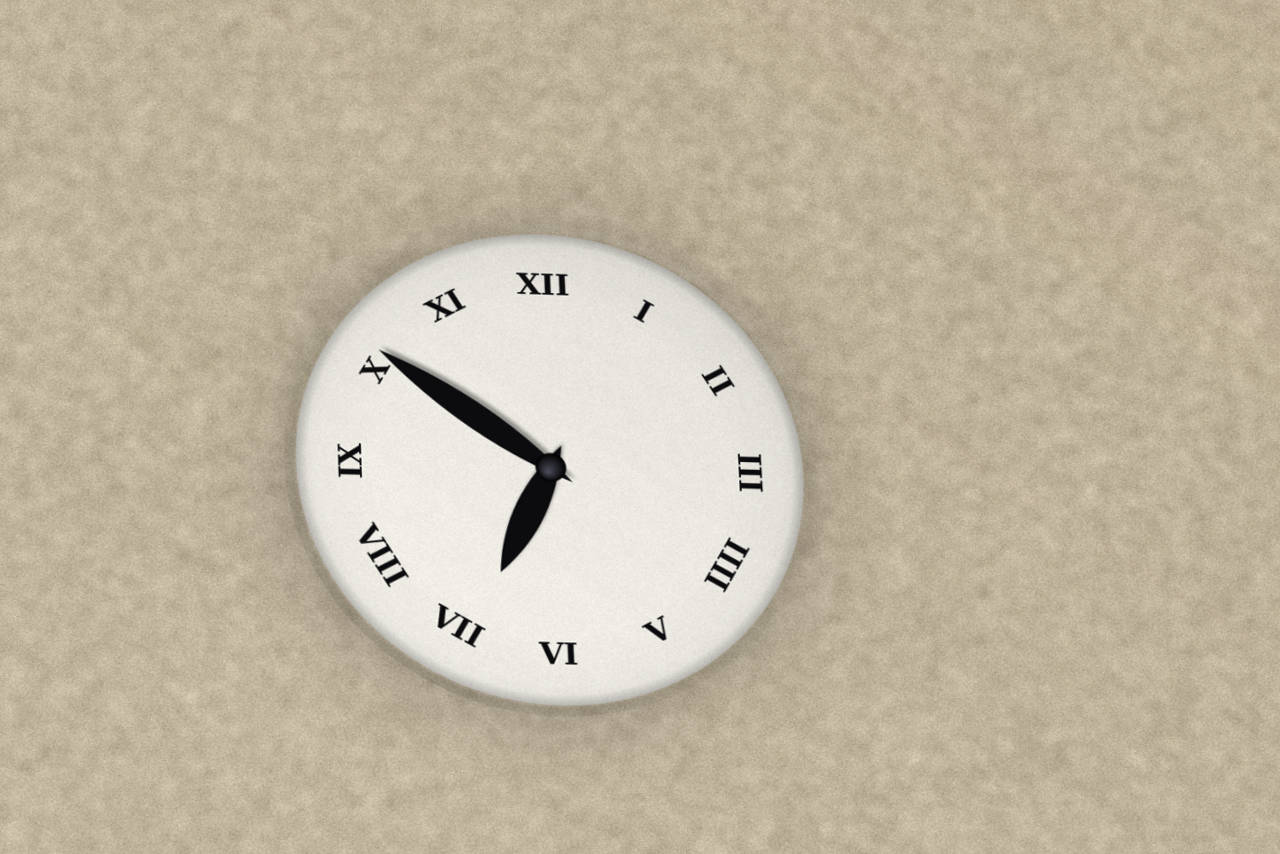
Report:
**6:51**
